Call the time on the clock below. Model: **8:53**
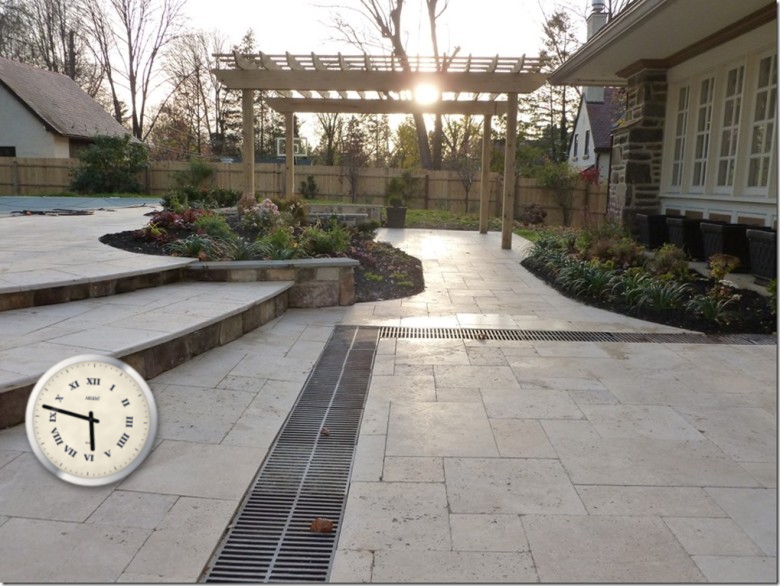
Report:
**5:47**
